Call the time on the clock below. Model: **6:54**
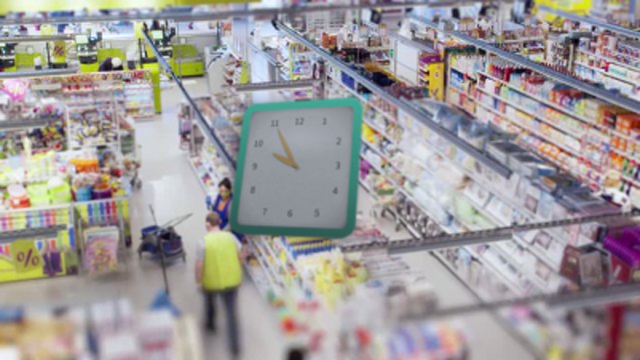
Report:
**9:55**
